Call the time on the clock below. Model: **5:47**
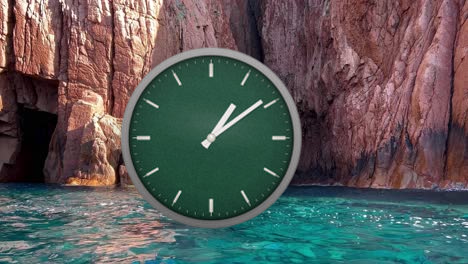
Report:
**1:09**
